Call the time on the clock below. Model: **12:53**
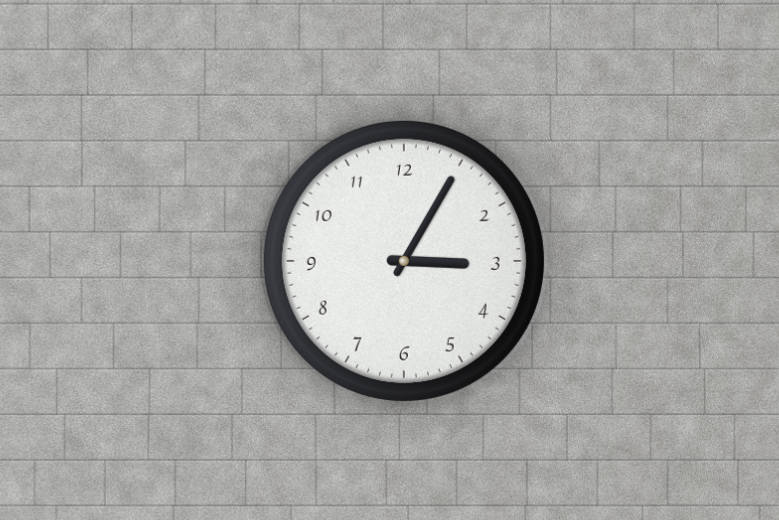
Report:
**3:05**
